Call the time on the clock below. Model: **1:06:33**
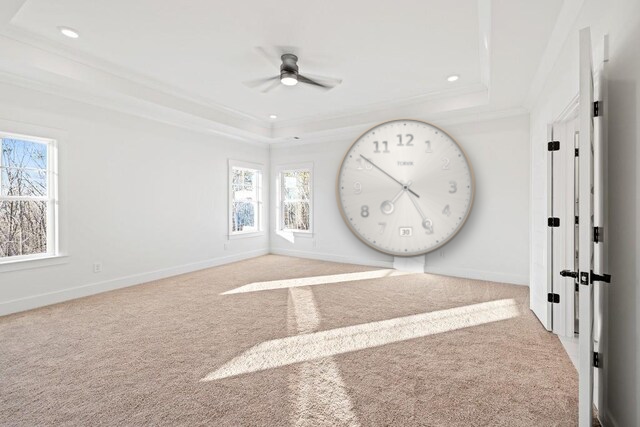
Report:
**7:24:51**
